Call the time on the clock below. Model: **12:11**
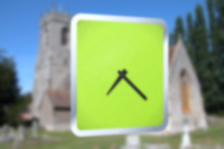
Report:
**7:22**
